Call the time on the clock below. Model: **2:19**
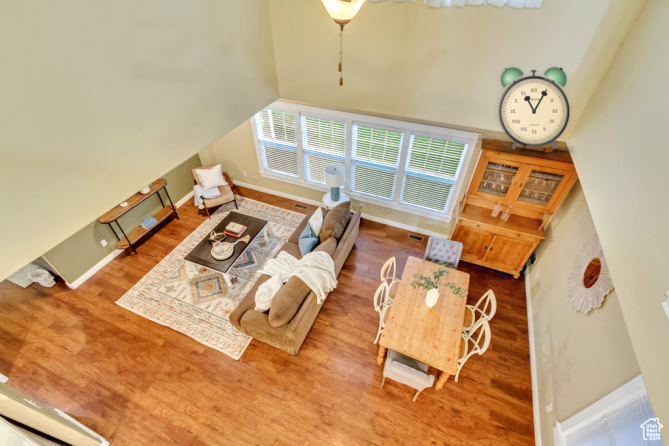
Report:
**11:05**
